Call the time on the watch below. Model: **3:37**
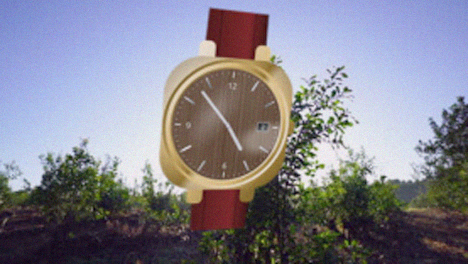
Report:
**4:53**
